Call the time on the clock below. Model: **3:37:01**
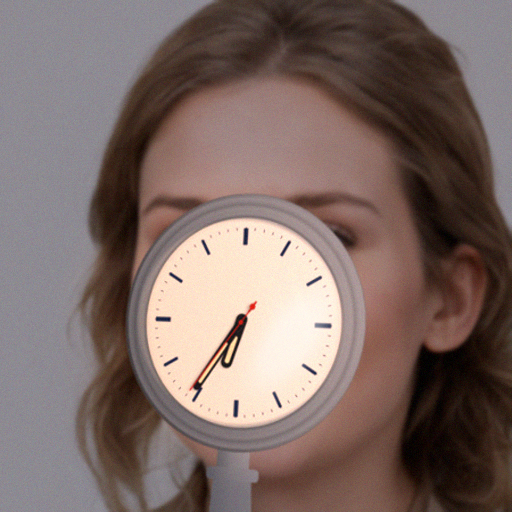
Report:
**6:35:36**
